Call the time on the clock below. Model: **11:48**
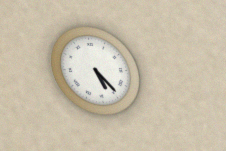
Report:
**5:24**
